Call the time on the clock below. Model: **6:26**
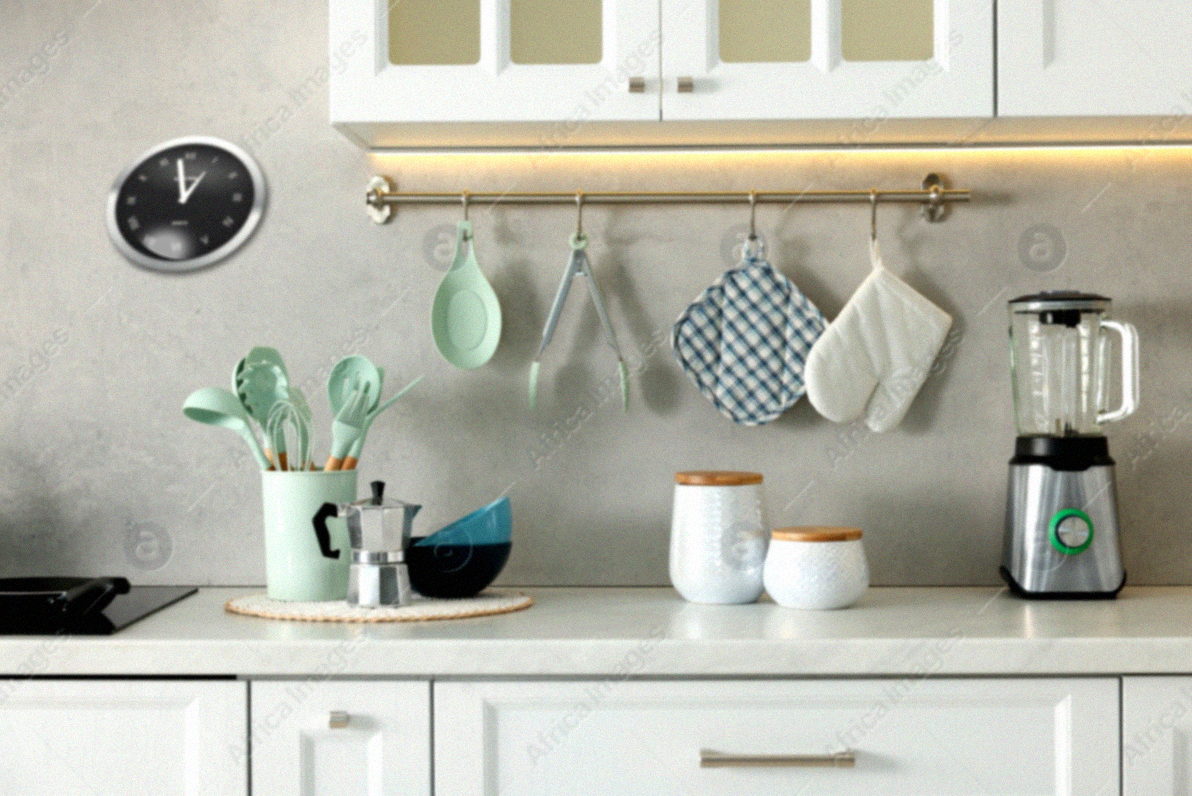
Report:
**12:58**
